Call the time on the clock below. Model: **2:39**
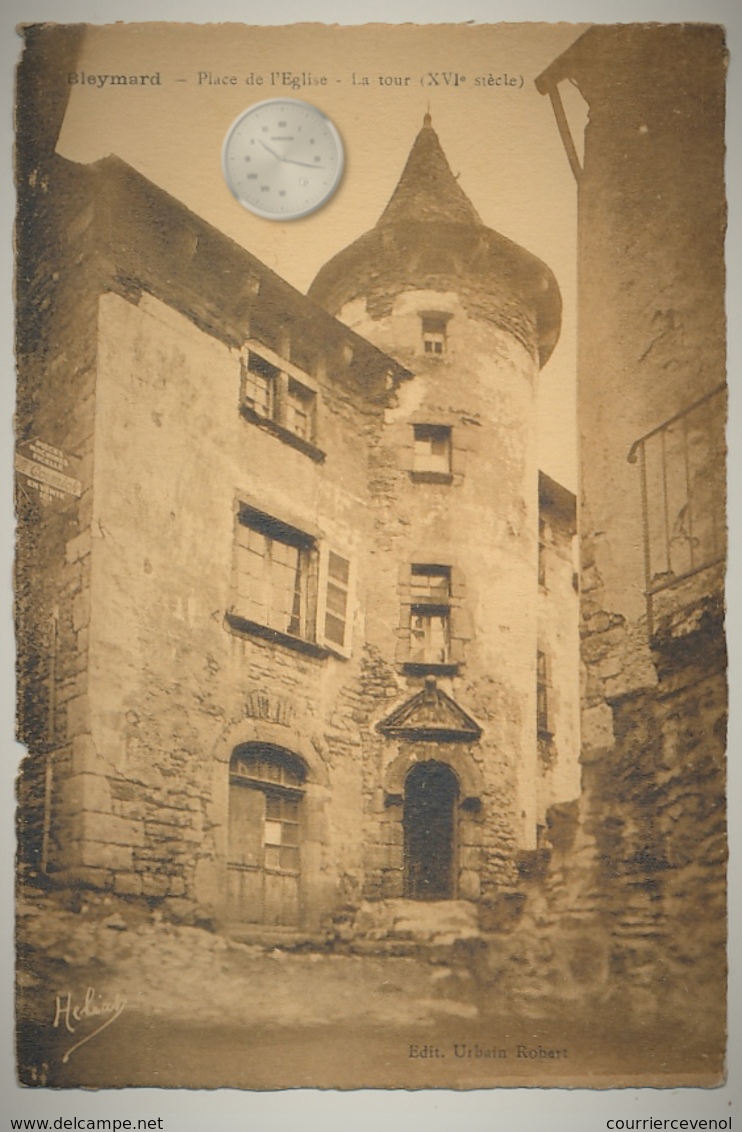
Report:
**10:17**
